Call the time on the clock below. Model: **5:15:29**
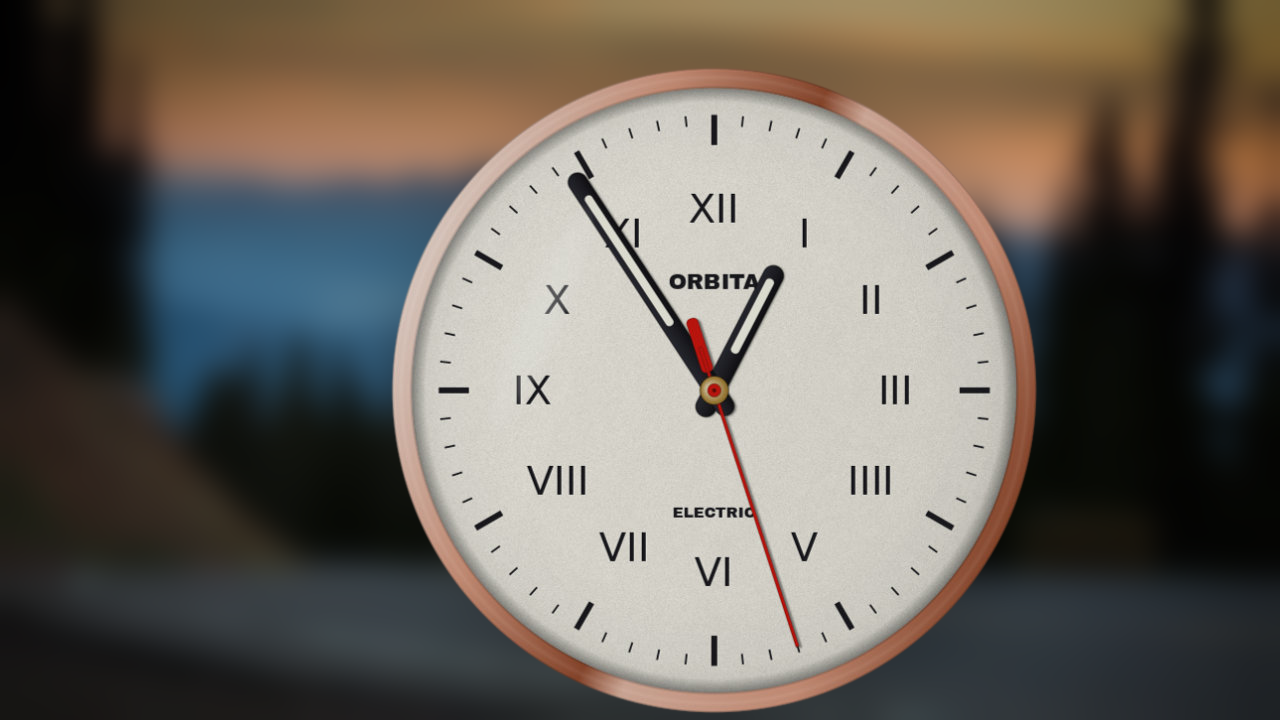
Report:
**12:54:27**
